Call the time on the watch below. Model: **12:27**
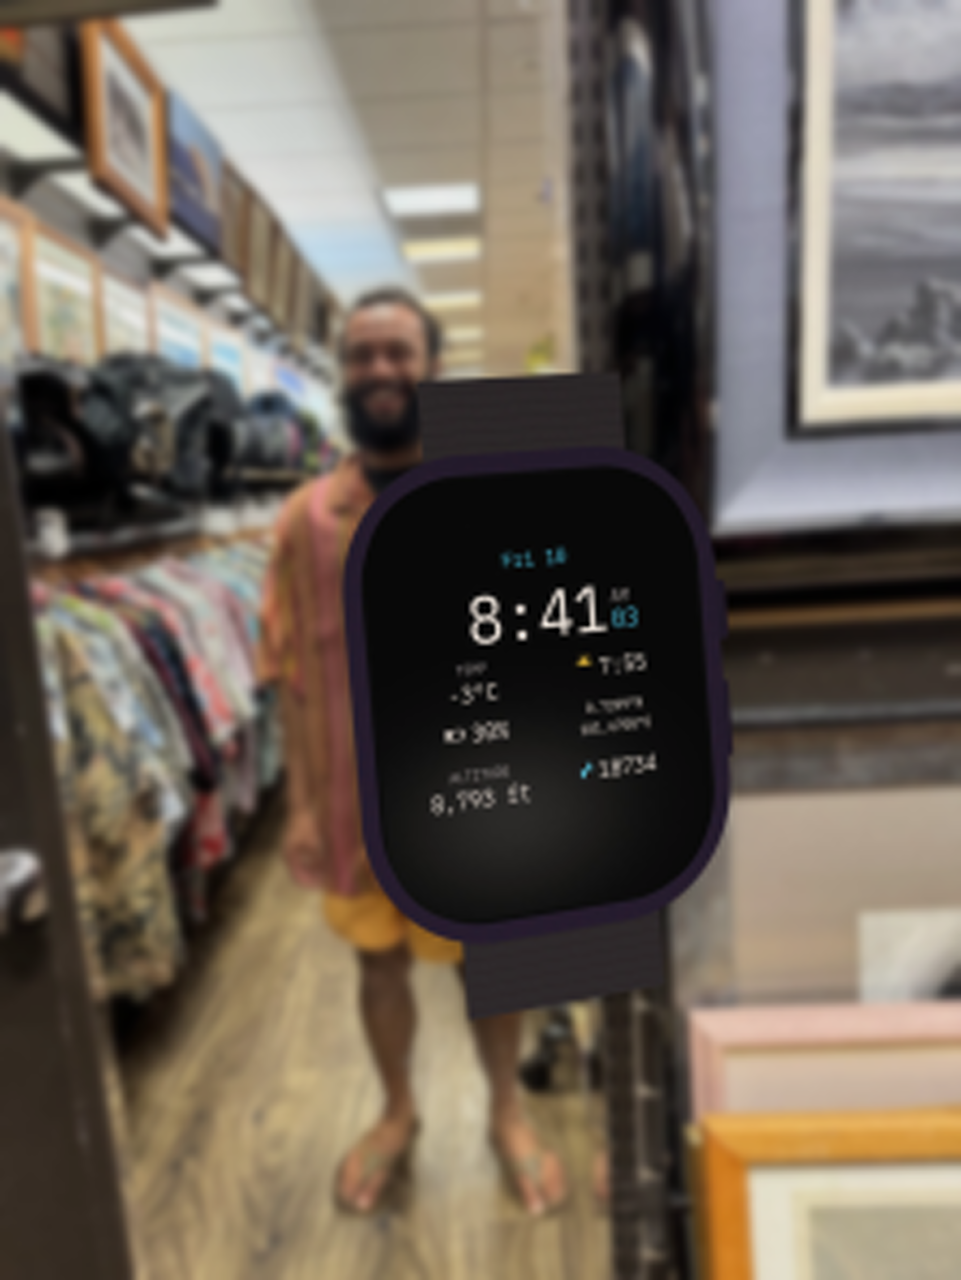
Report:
**8:41**
